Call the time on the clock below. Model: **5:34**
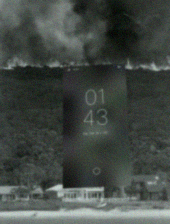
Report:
**1:43**
